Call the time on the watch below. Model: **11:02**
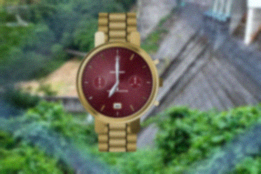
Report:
**7:00**
